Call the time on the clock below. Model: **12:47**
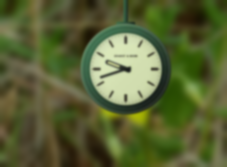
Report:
**9:42**
